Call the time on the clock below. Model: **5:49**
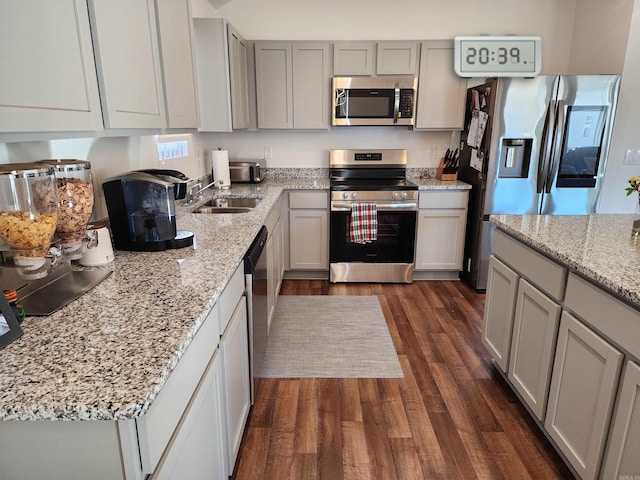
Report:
**20:39**
